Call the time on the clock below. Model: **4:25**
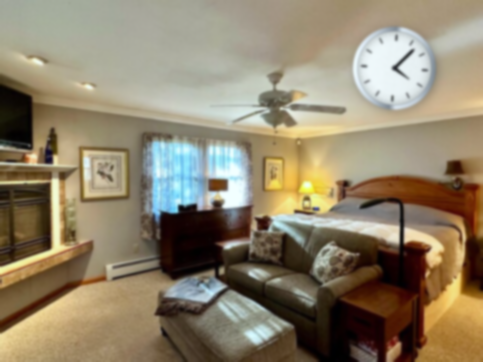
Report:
**4:07**
